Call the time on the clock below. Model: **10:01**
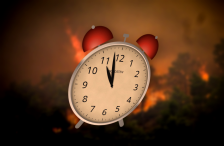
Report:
**10:58**
